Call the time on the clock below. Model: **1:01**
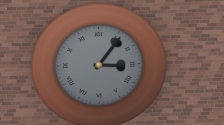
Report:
**3:06**
